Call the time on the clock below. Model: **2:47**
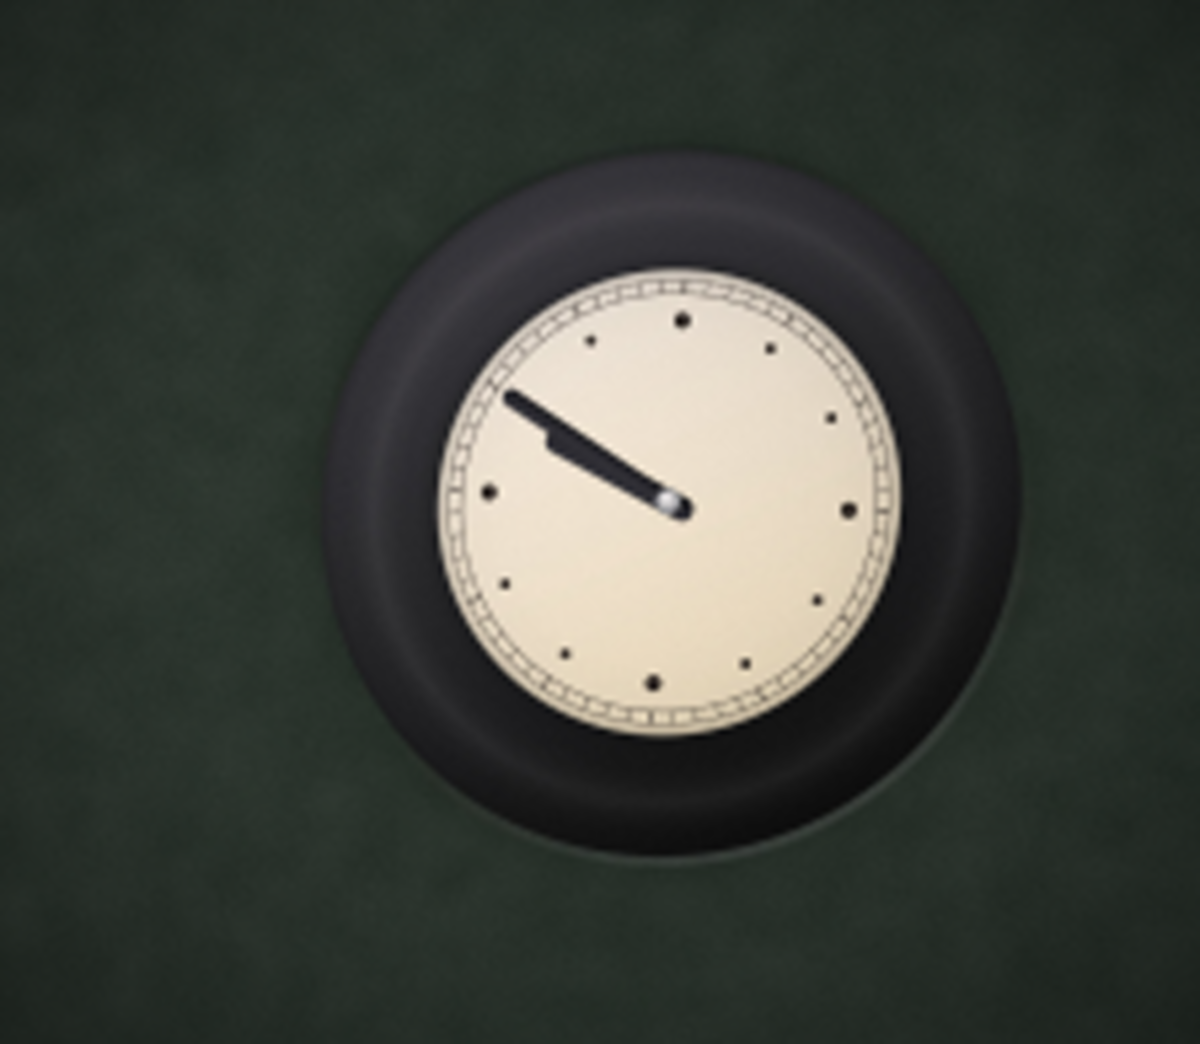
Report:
**9:50**
